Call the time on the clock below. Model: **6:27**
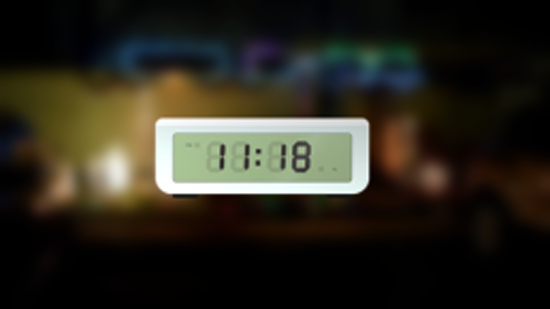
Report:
**11:18**
